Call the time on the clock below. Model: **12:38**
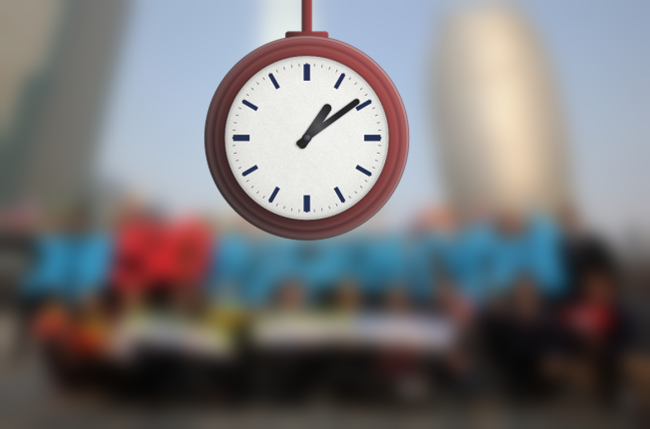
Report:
**1:09**
